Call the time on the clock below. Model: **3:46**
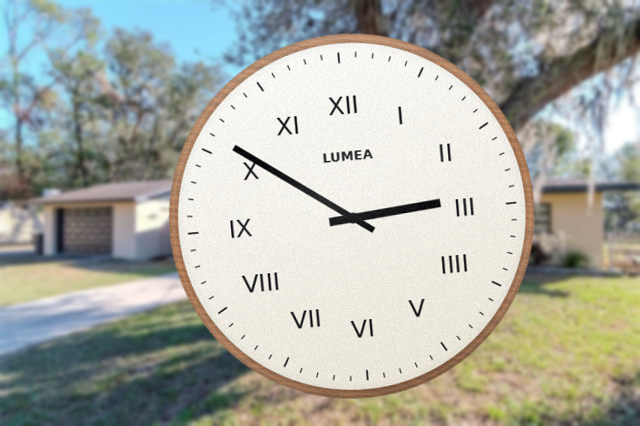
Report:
**2:51**
